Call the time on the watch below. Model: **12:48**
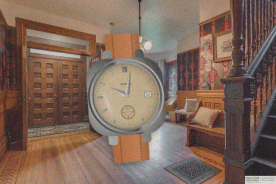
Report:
**10:02**
